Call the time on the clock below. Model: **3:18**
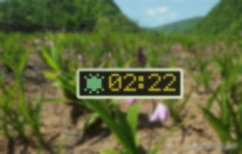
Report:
**2:22**
